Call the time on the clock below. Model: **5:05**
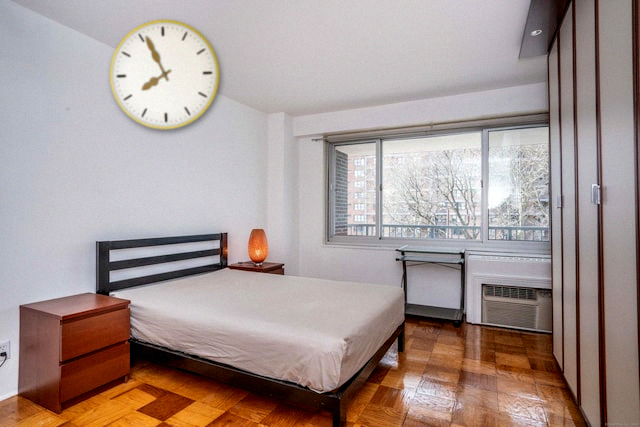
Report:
**7:56**
